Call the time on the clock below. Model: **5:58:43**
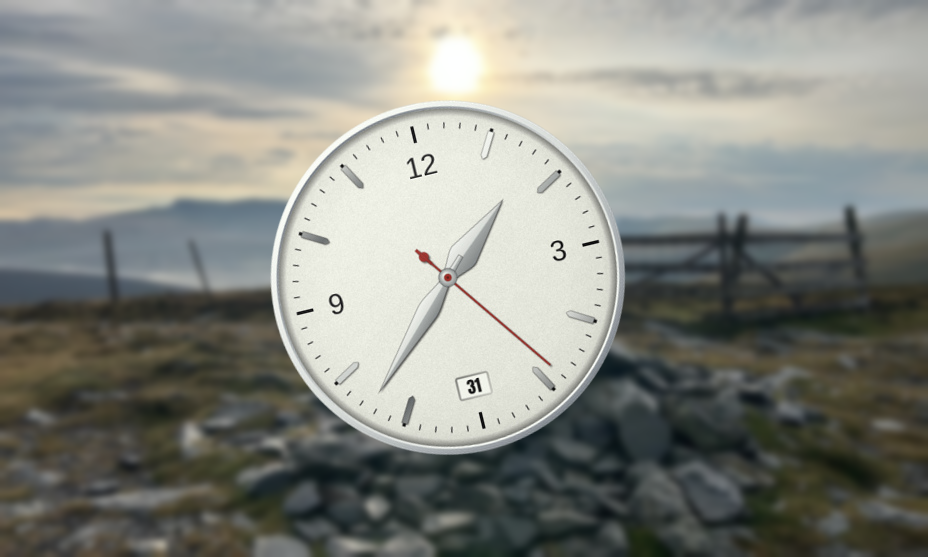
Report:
**1:37:24**
